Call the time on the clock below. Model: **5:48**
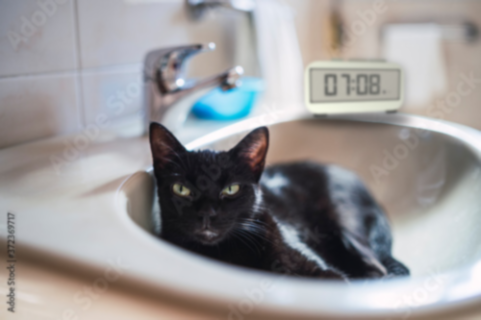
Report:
**7:08**
